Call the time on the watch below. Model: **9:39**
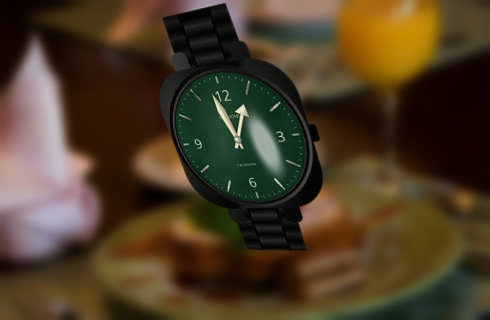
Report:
**12:58**
